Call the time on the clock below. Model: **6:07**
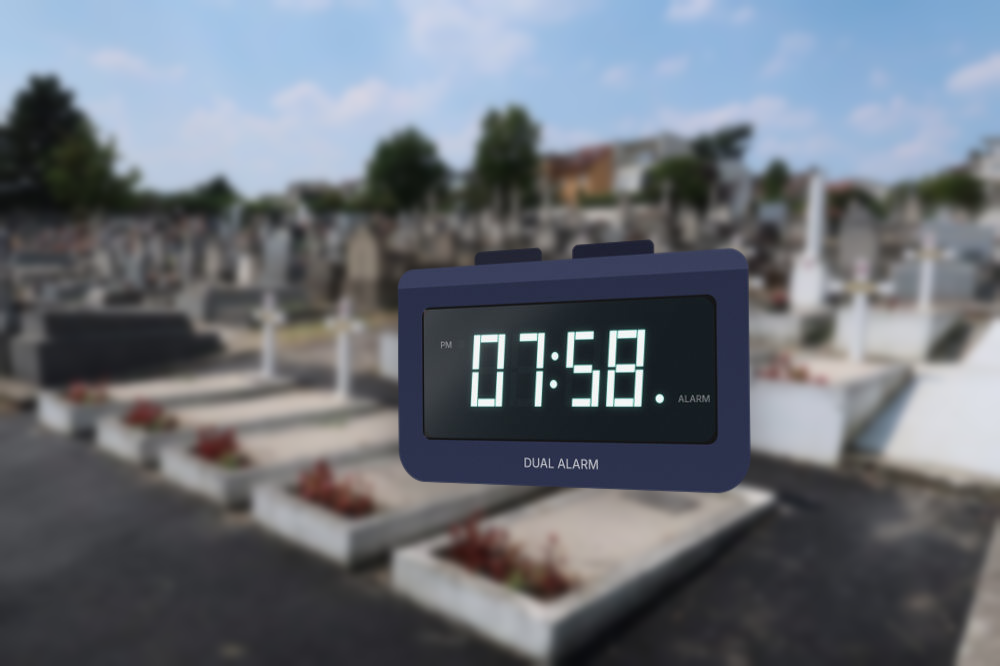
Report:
**7:58**
